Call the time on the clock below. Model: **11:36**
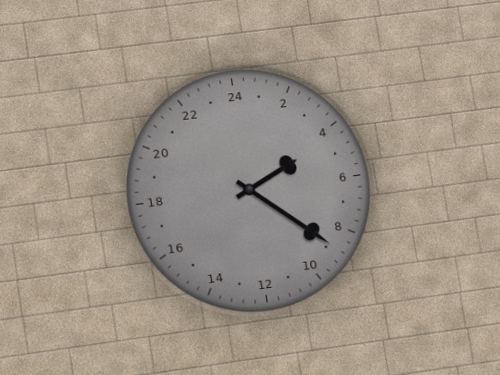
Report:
**4:22**
